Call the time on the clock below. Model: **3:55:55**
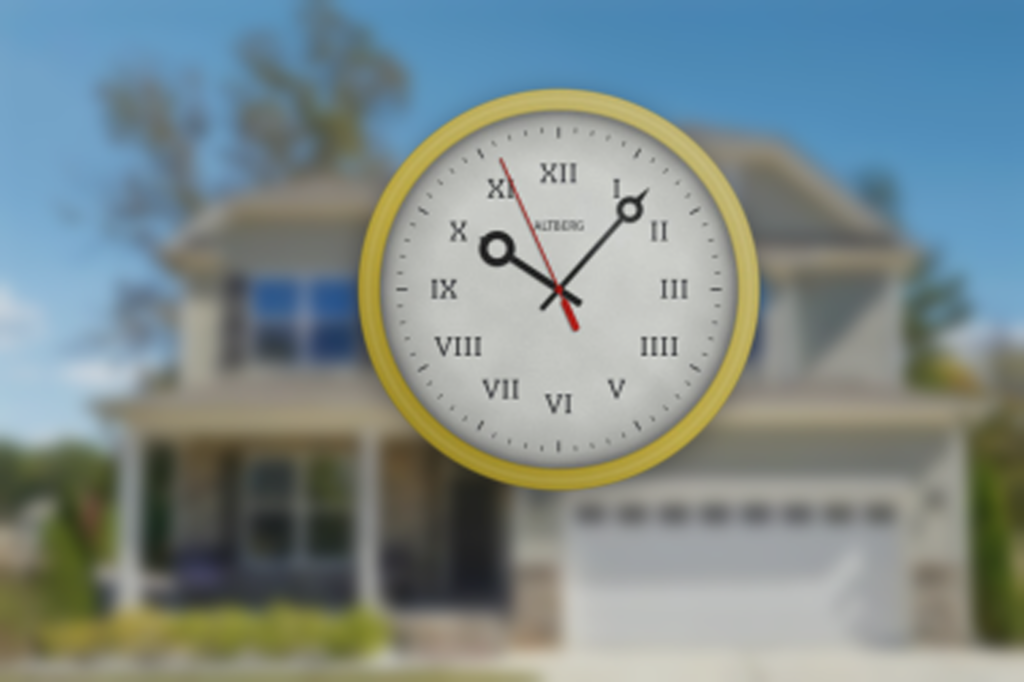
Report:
**10:06:56**
